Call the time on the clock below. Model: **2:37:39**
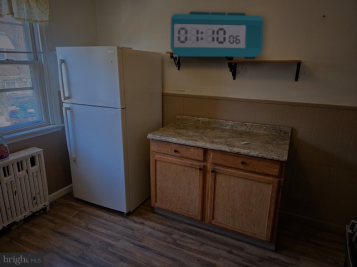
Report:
**1:10:06**
